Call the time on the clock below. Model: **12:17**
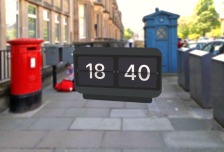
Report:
**18:40**
